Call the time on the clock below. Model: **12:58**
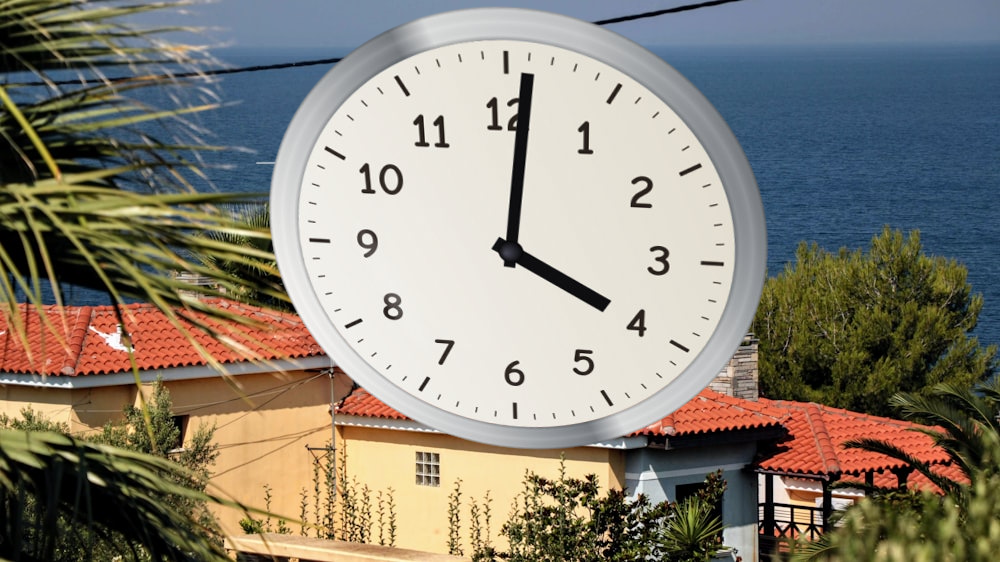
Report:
**4:01**
